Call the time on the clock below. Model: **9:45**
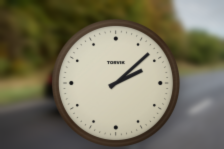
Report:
**2:08**
